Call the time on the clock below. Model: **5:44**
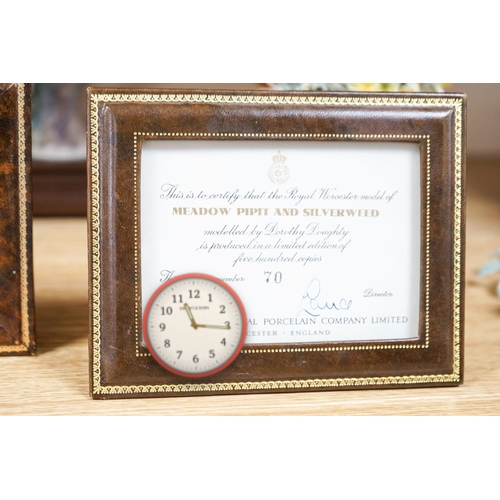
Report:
**11:16**
